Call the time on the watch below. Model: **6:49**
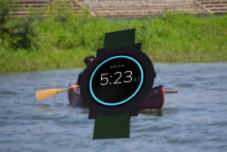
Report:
**5:23**
